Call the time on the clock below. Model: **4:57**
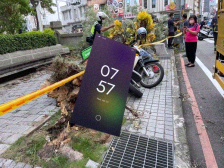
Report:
**7:57**
